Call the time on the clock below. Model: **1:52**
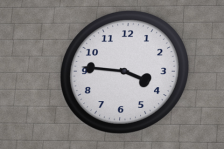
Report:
**3:46**
